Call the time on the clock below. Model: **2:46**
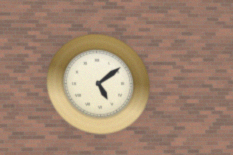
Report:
**5:09**
